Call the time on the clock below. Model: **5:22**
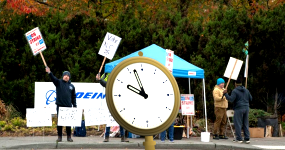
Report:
**9:57**
